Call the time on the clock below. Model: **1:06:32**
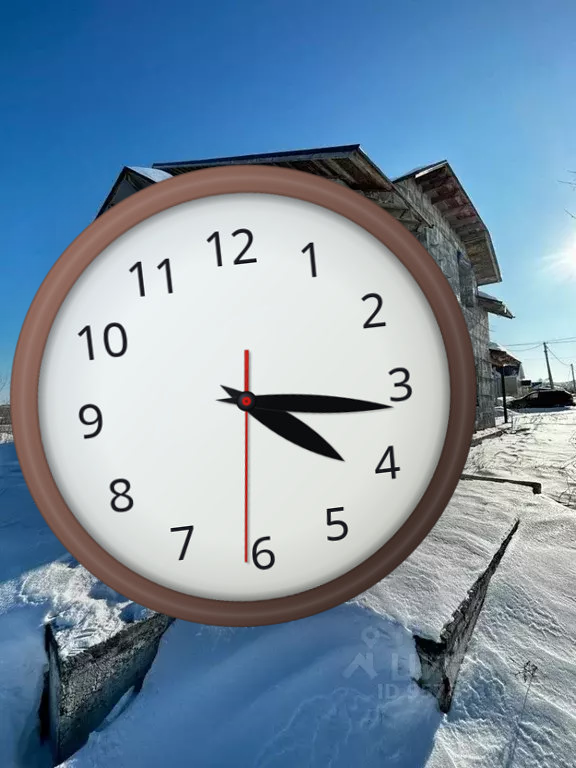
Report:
**4:16:31**
